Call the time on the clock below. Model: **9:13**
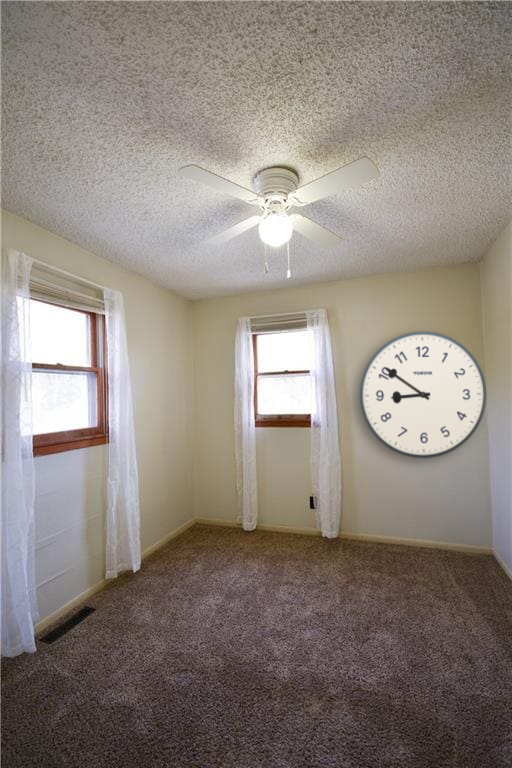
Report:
**8:51**
